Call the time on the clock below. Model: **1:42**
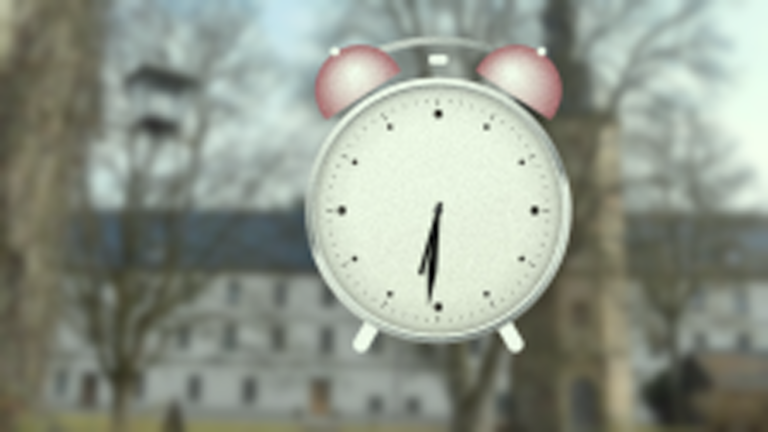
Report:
**6:31**
